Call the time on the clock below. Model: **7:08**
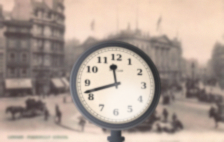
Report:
**11:42**
